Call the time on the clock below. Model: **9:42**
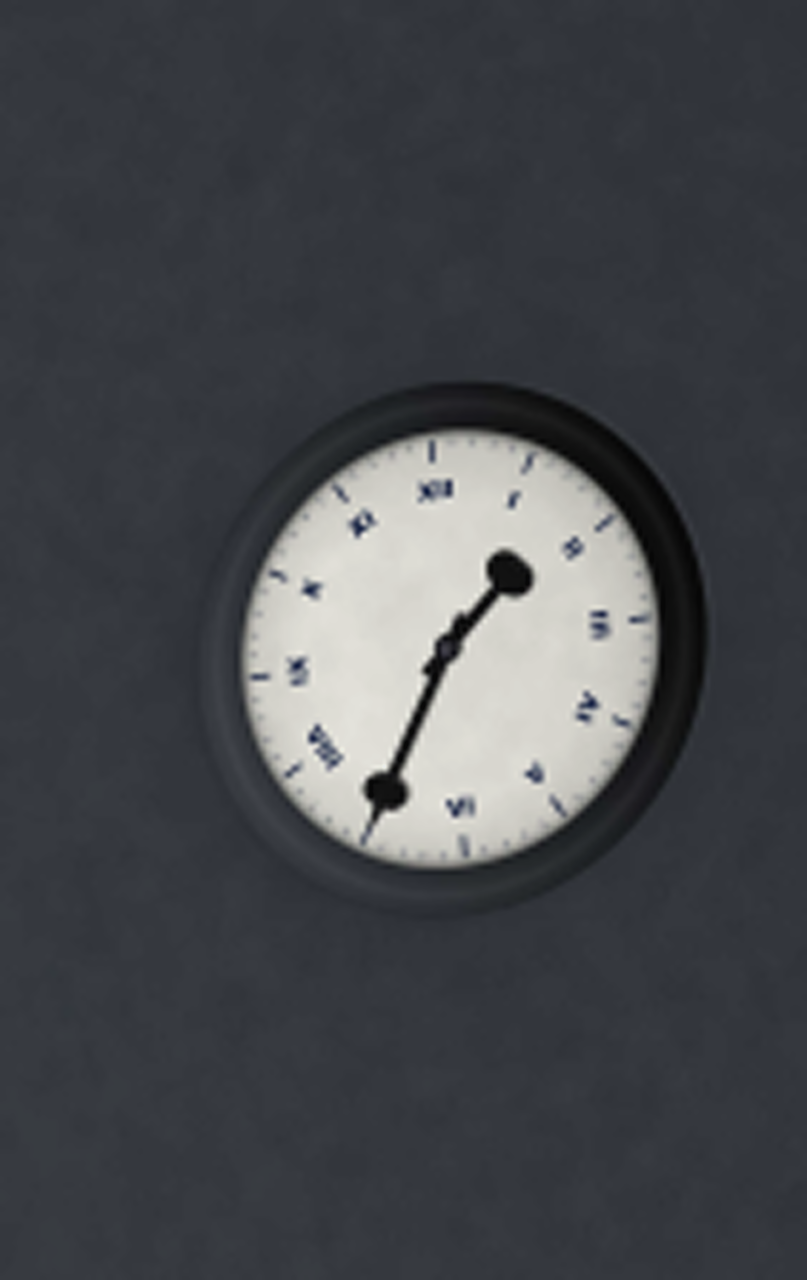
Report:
**1:35**
